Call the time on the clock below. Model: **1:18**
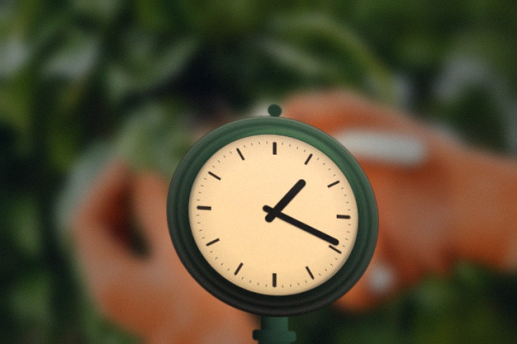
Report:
**1:19**
